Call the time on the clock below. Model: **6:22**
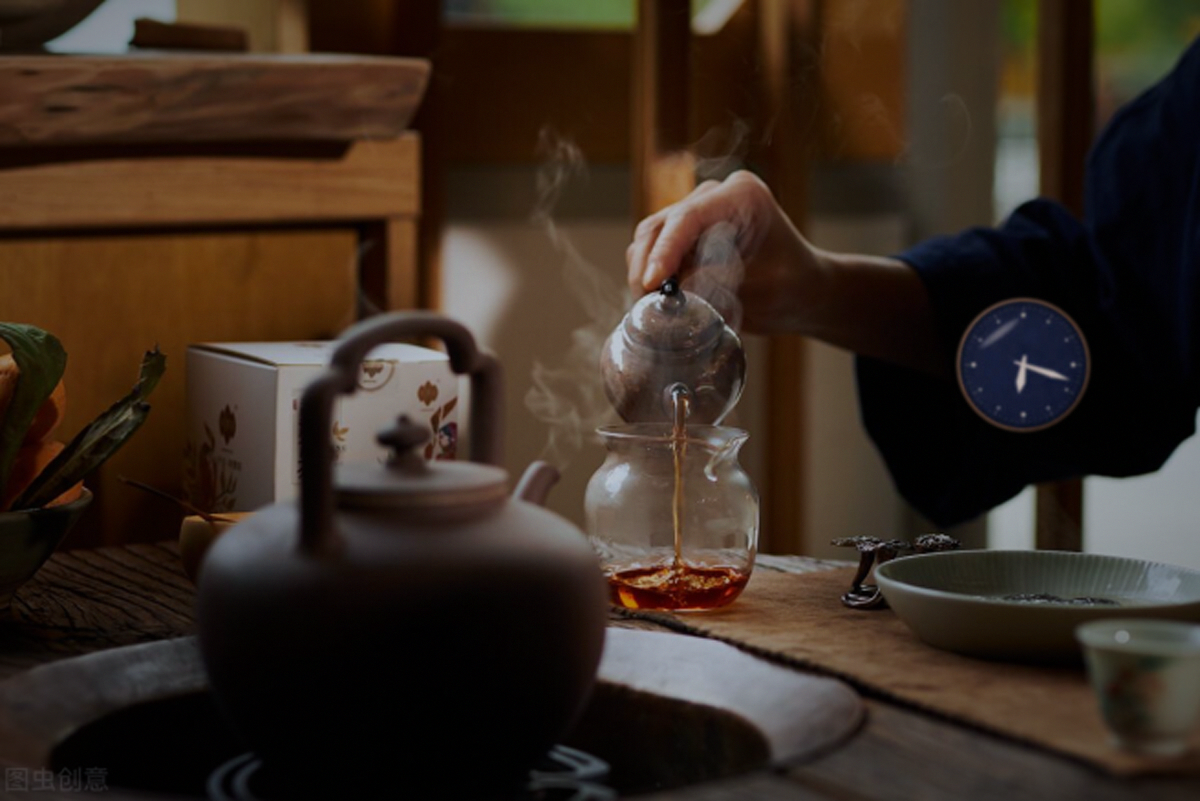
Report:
**6:18**
